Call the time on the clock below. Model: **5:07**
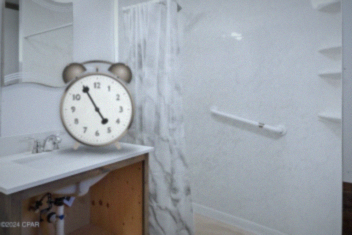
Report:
**4:55**
